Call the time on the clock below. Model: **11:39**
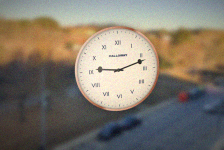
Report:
**9:12**
